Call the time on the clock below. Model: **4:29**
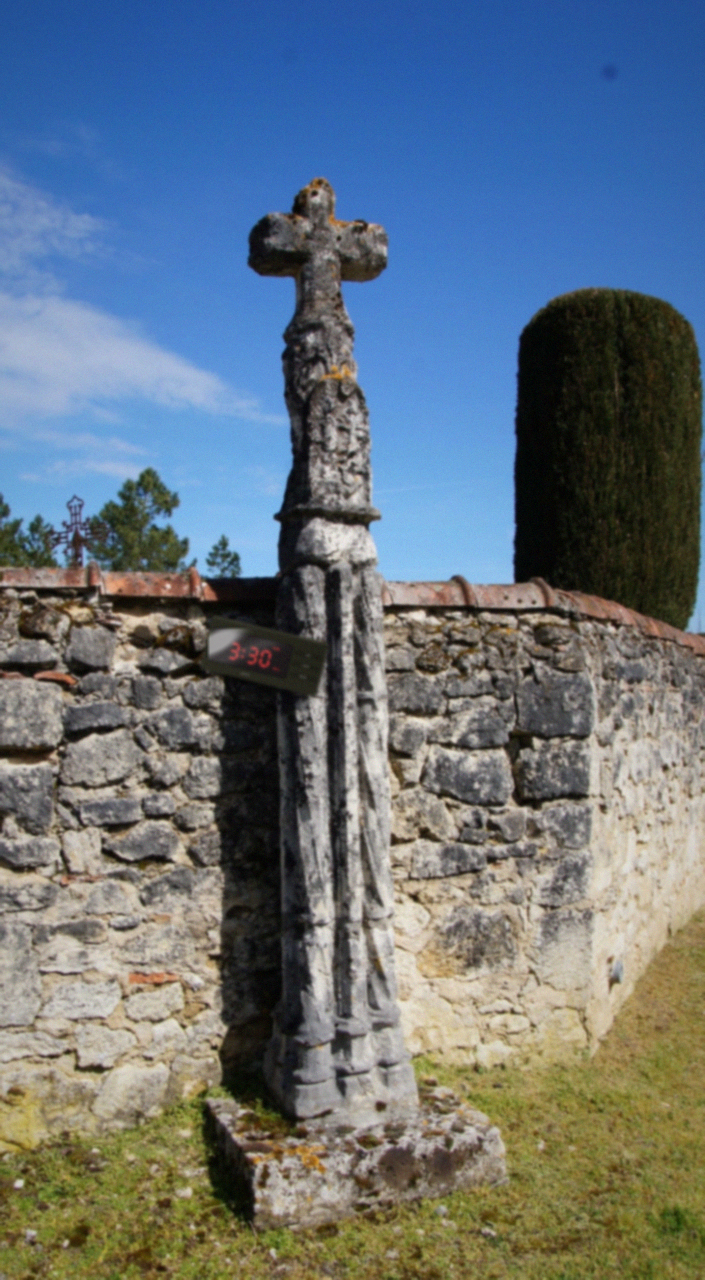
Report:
**3:30**
